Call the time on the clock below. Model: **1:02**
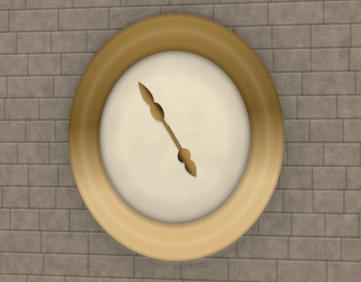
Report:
**4:54**
